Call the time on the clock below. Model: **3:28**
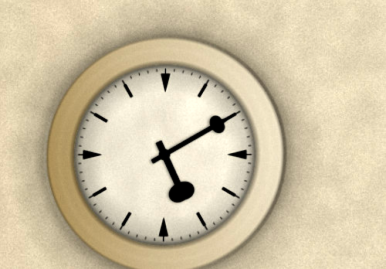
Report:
**5:10**
